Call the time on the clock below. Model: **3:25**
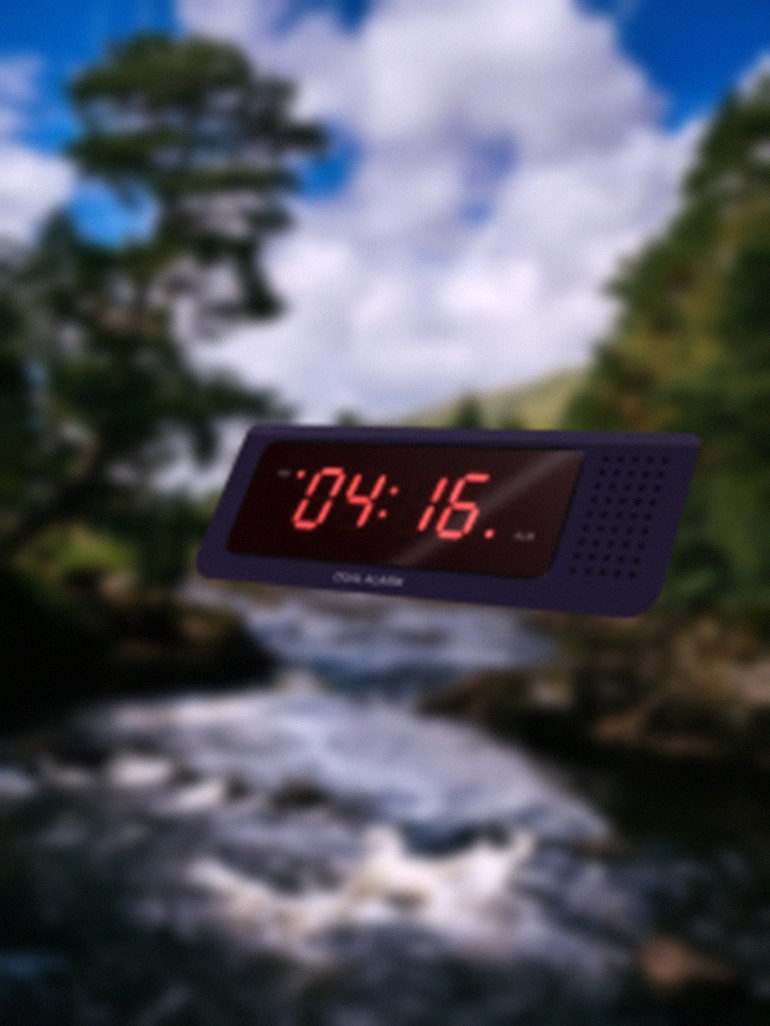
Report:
**4:16**
